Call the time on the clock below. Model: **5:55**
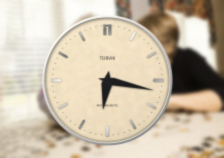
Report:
**6:17**
